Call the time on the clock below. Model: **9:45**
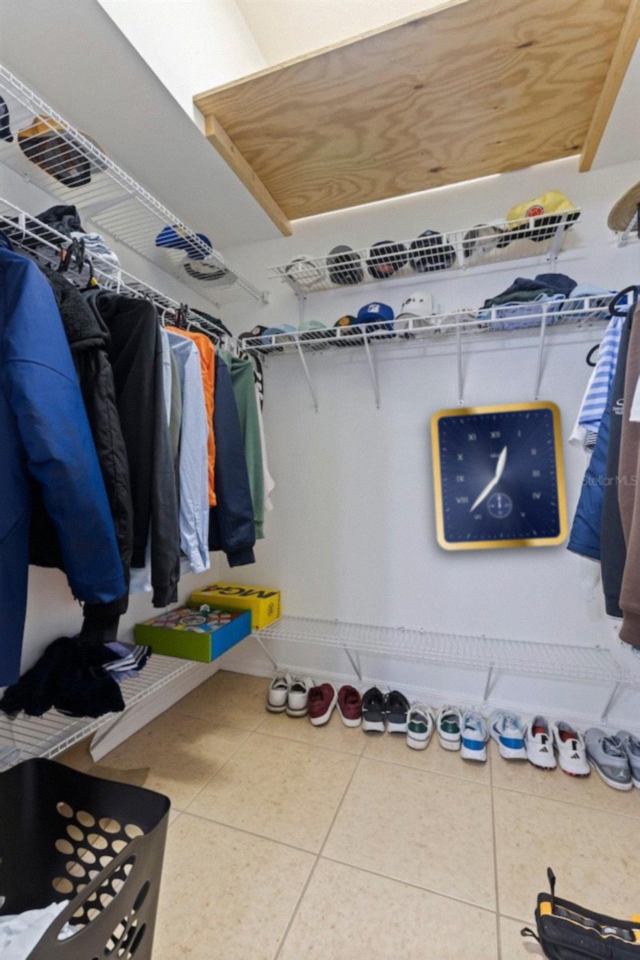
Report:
**12:37**
